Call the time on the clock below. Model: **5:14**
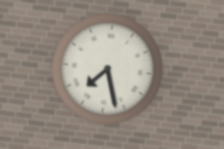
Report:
**7:27**
